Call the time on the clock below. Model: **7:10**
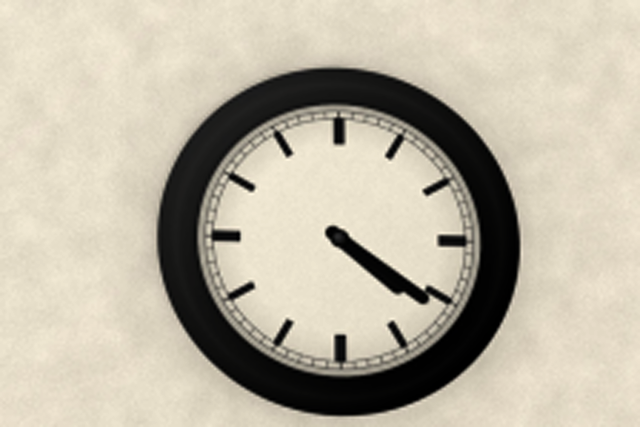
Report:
**4:21**
